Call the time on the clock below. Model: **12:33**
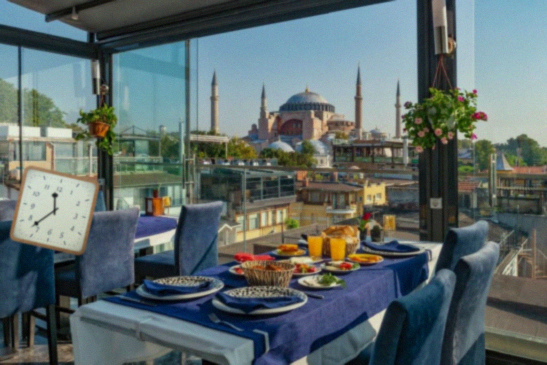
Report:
**11:37**
